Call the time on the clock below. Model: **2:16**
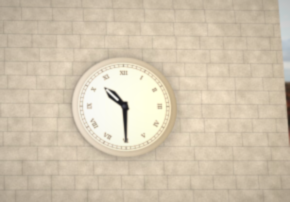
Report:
**10:30**
